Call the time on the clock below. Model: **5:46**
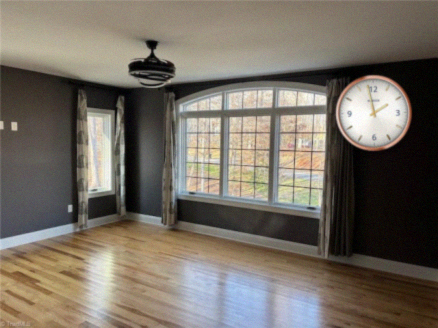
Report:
**1:58**
